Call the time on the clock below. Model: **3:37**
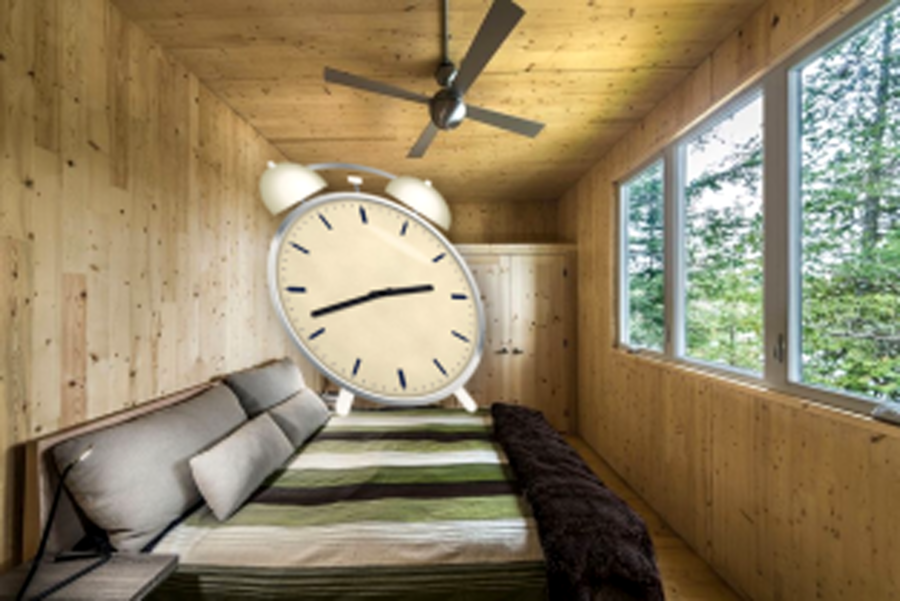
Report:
**2:42**
